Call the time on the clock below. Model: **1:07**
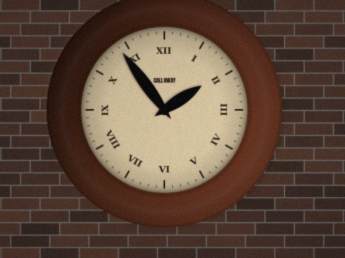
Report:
**1:54**
